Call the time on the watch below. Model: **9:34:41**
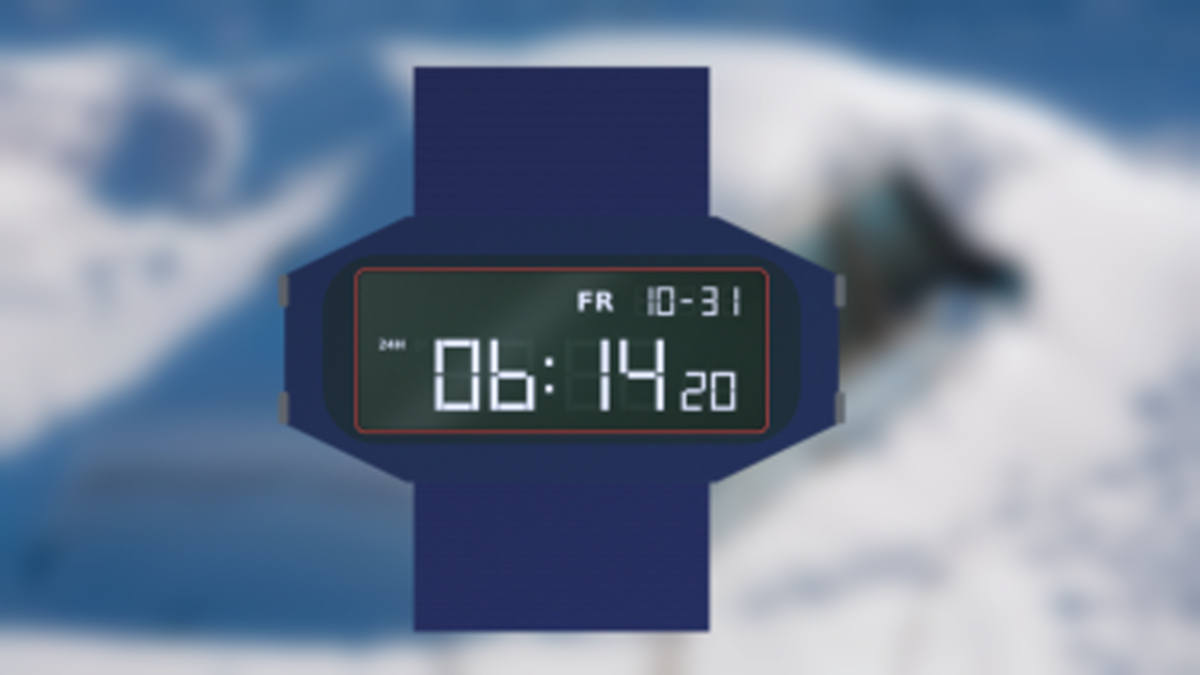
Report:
**6:14:20**
